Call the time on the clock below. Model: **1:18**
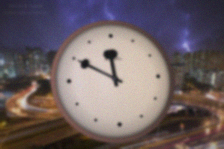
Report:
**11:50**
